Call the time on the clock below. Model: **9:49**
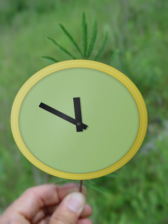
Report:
**11:50**
